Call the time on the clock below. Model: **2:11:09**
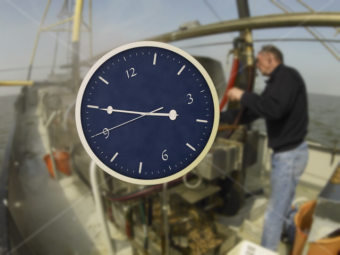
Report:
**3:49:45**
